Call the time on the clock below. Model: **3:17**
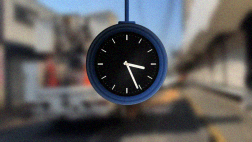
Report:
**3:26**
